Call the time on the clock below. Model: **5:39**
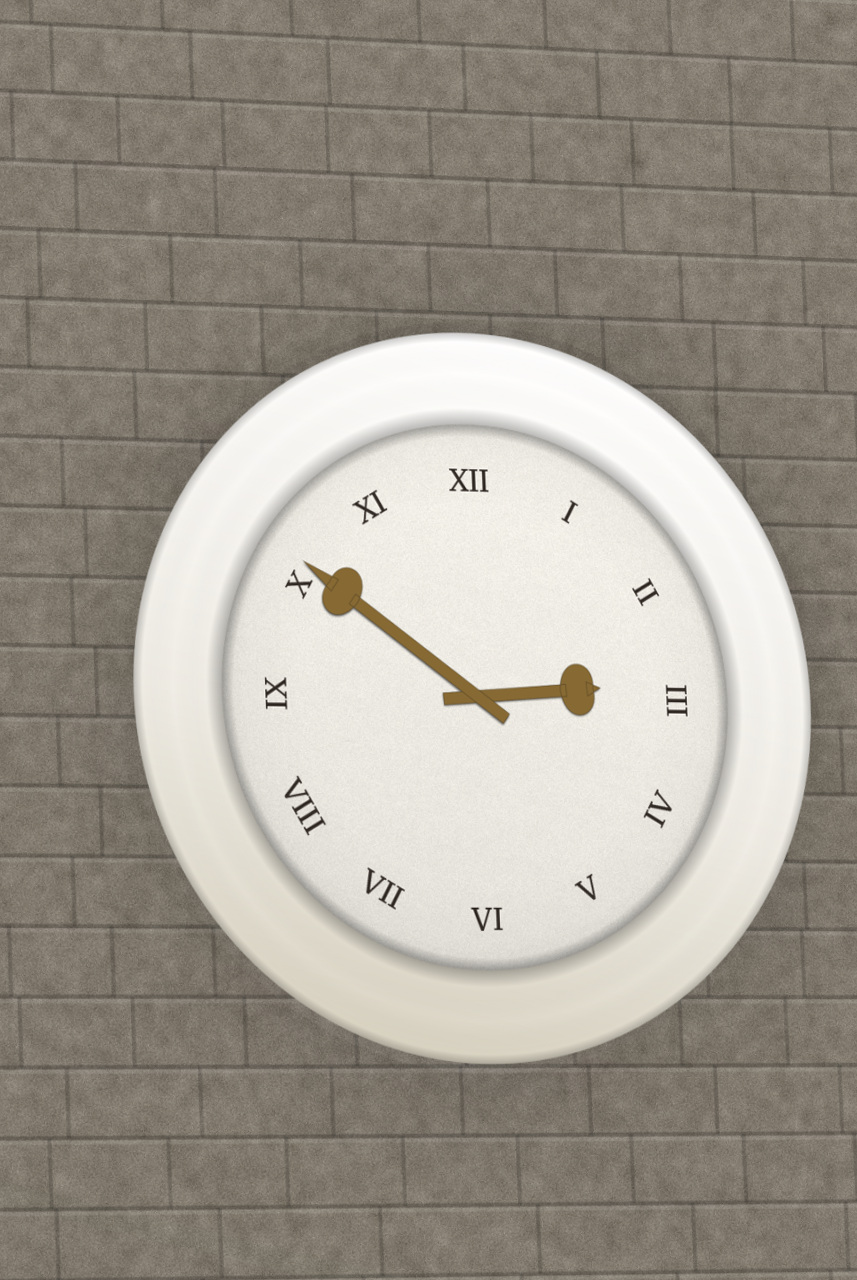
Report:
**2:51**
